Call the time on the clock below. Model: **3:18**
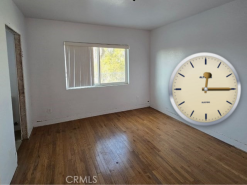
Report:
**12:15**
